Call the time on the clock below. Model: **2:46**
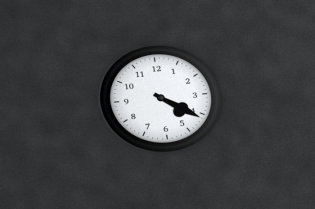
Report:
**4:21**
